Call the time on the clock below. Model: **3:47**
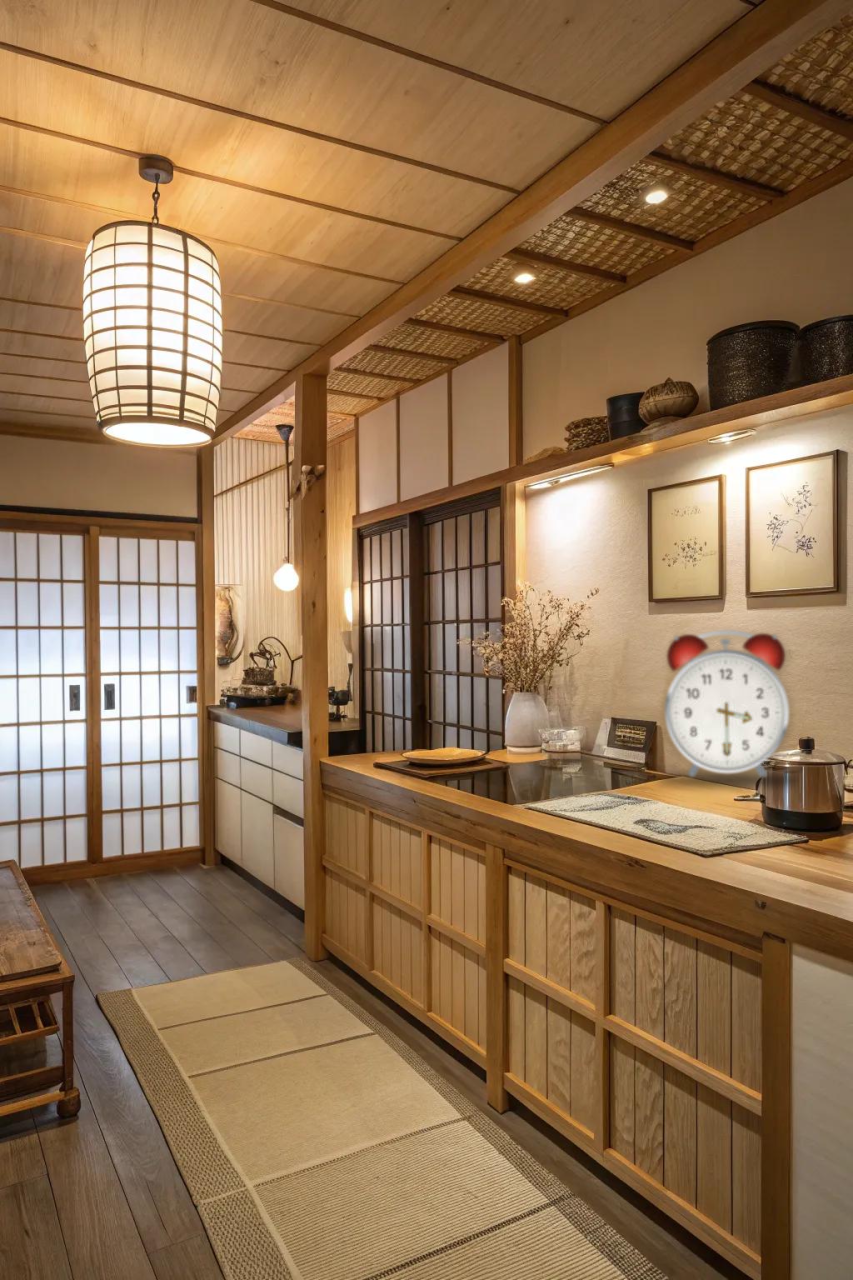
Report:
**3:30**
